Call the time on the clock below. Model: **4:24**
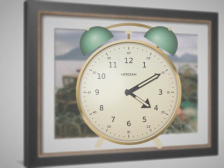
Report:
**4:10**
